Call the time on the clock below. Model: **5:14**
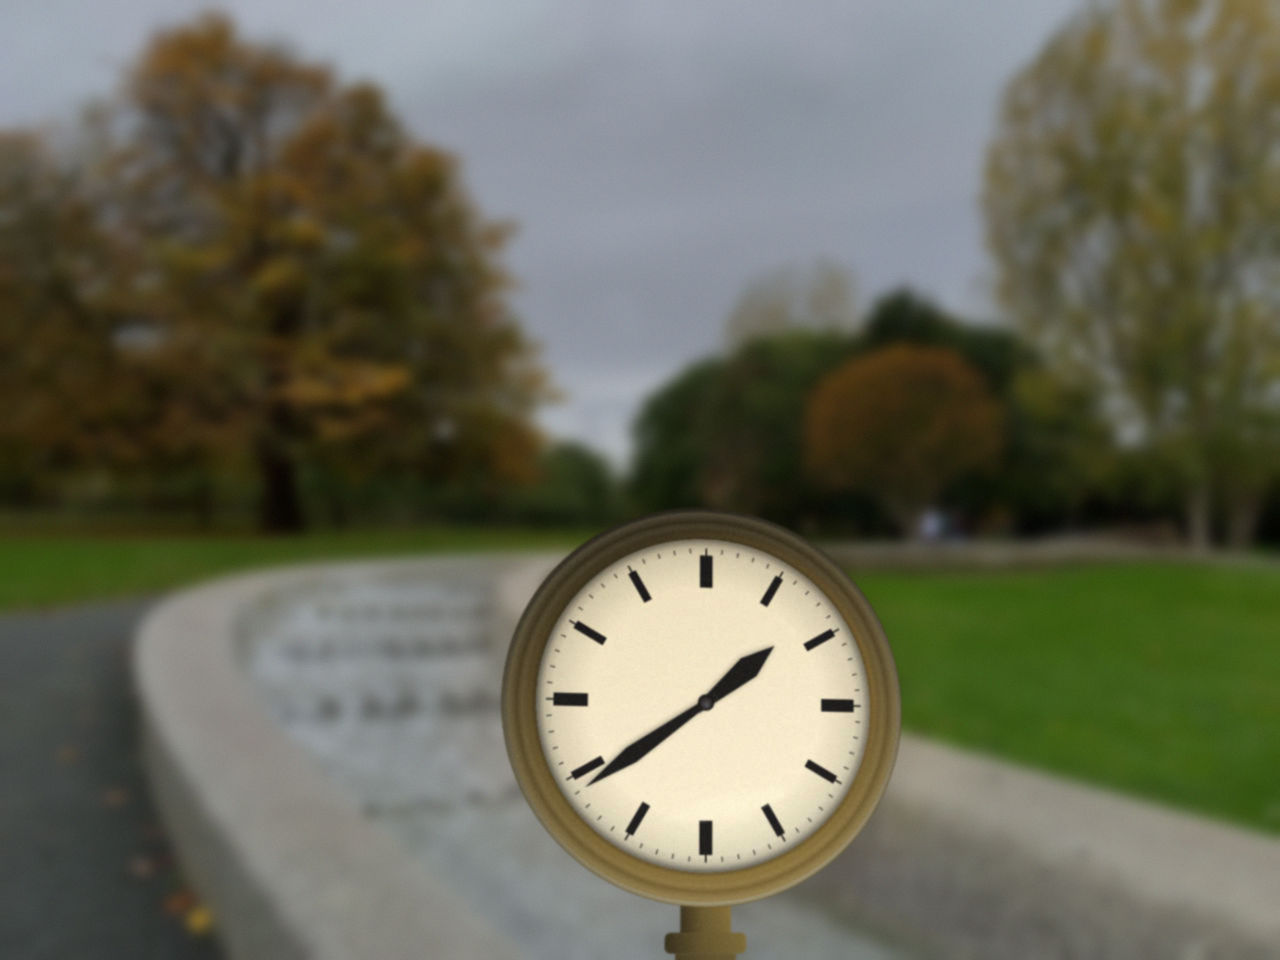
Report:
**1:39**
